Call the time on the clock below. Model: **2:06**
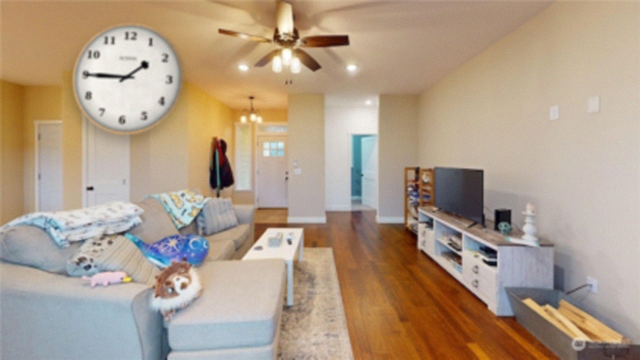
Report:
**1:45**
